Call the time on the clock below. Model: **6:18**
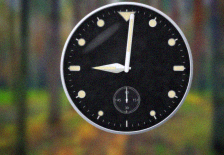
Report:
**9:01**
